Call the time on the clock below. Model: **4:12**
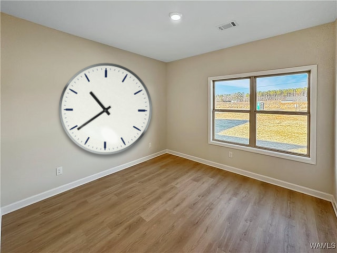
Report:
**10:39**
